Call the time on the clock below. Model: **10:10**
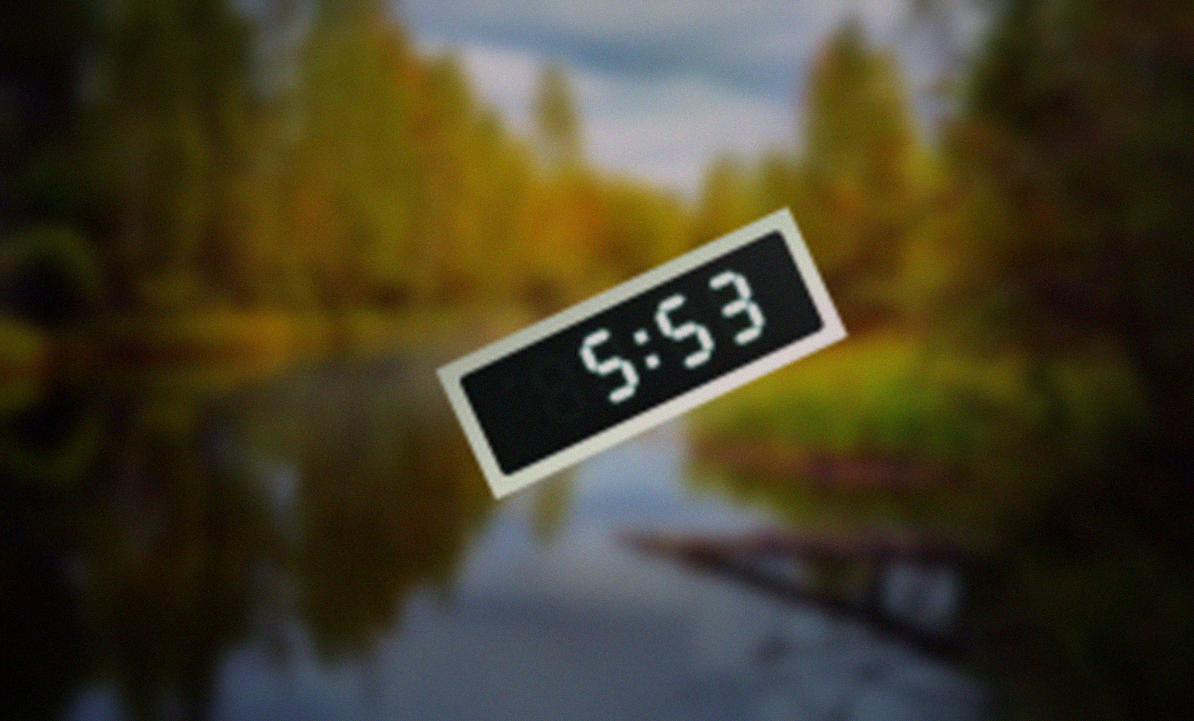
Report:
**5:53**
